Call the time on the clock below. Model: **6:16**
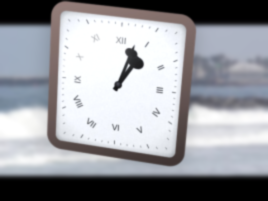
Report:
**1:03**
